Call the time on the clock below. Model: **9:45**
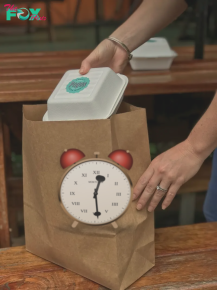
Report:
**12:29**
